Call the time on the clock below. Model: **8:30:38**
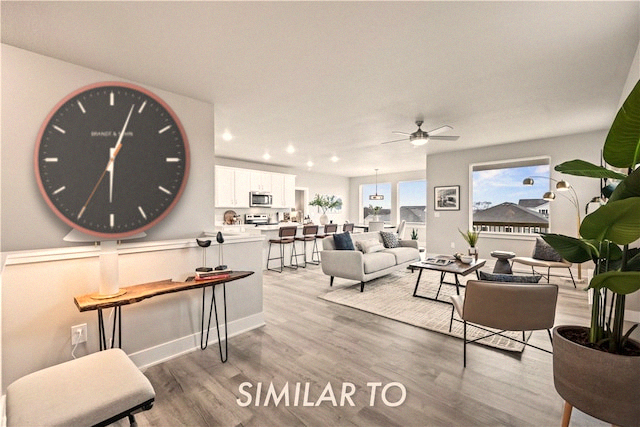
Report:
**6:03:35**
